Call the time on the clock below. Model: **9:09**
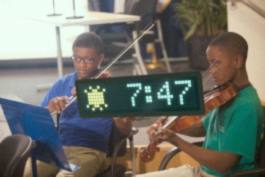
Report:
**7:47**
